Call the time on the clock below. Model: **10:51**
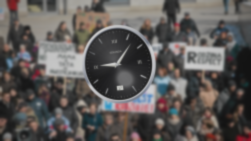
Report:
**9:07**
